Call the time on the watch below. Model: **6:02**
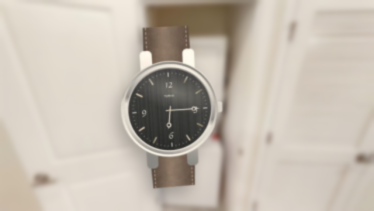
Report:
**6:15**
